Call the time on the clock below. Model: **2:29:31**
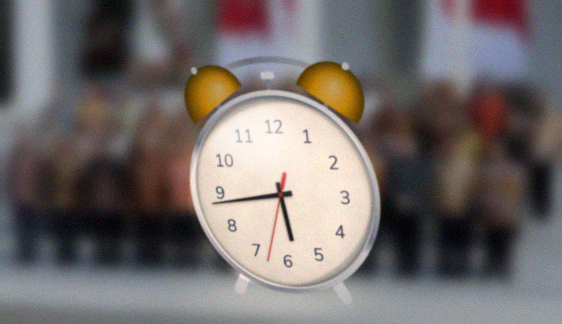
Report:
**5:43:33**
